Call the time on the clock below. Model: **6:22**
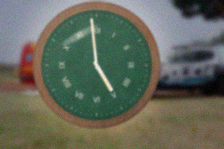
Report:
**4:59**
